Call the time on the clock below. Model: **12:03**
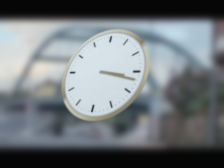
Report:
**3:17**
